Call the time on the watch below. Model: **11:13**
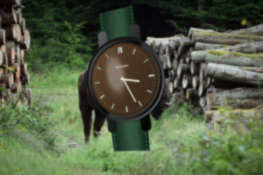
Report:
**3:26**
